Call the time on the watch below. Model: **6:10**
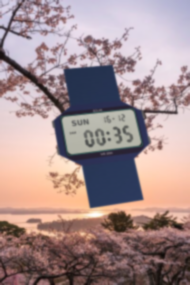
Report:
**0:35**
